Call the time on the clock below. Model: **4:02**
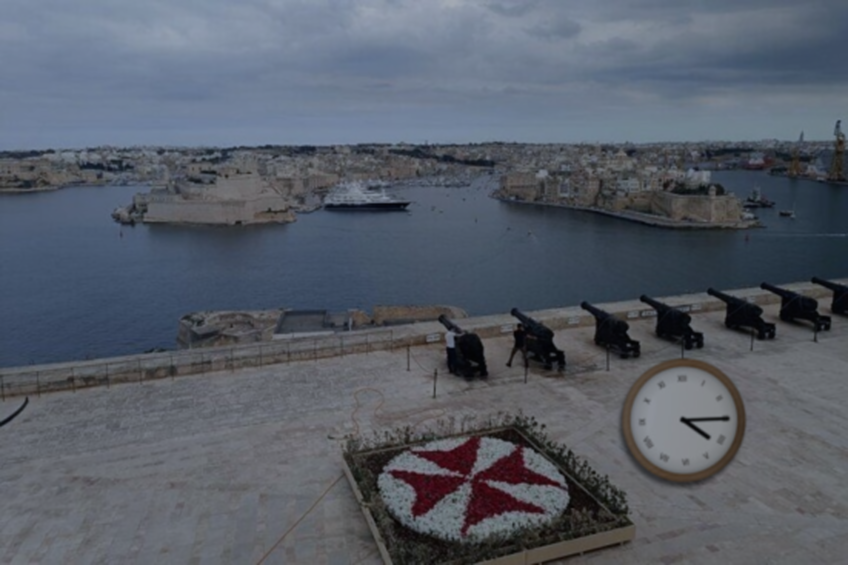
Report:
**4:15**
